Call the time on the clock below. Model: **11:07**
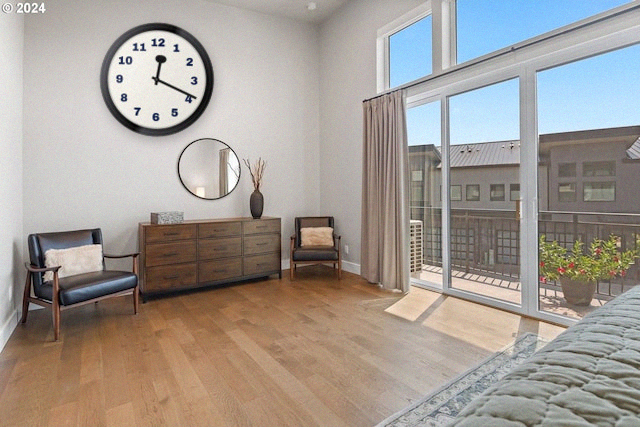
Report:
**12:19**
